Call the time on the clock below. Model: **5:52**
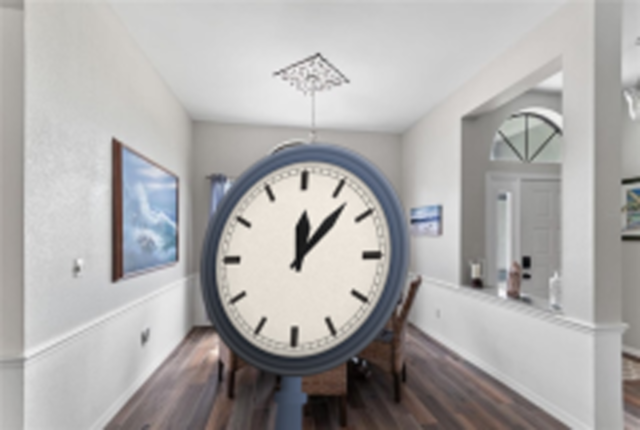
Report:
**12:07**
